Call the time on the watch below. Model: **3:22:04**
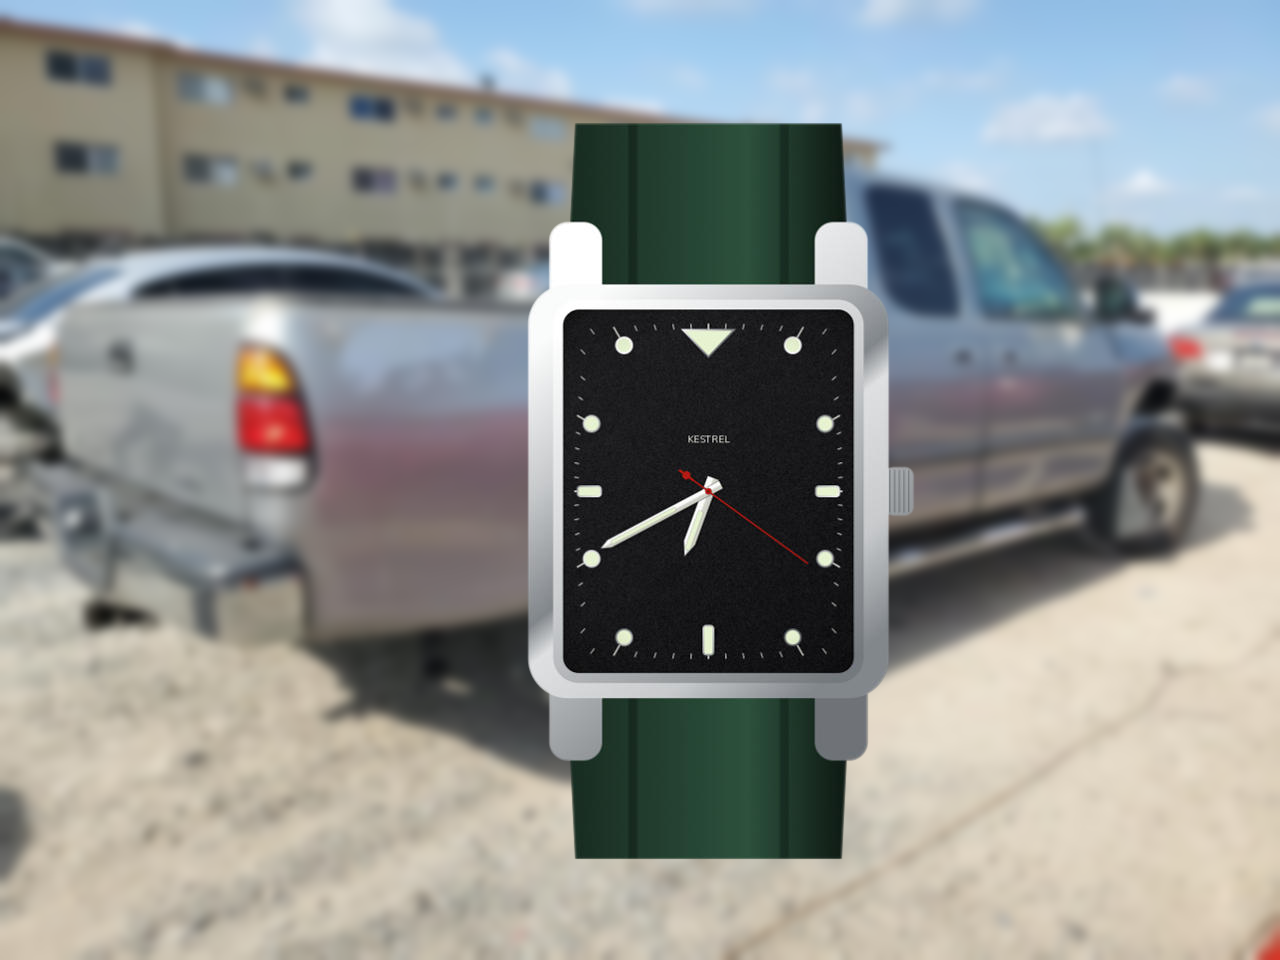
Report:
**6:40:21**
